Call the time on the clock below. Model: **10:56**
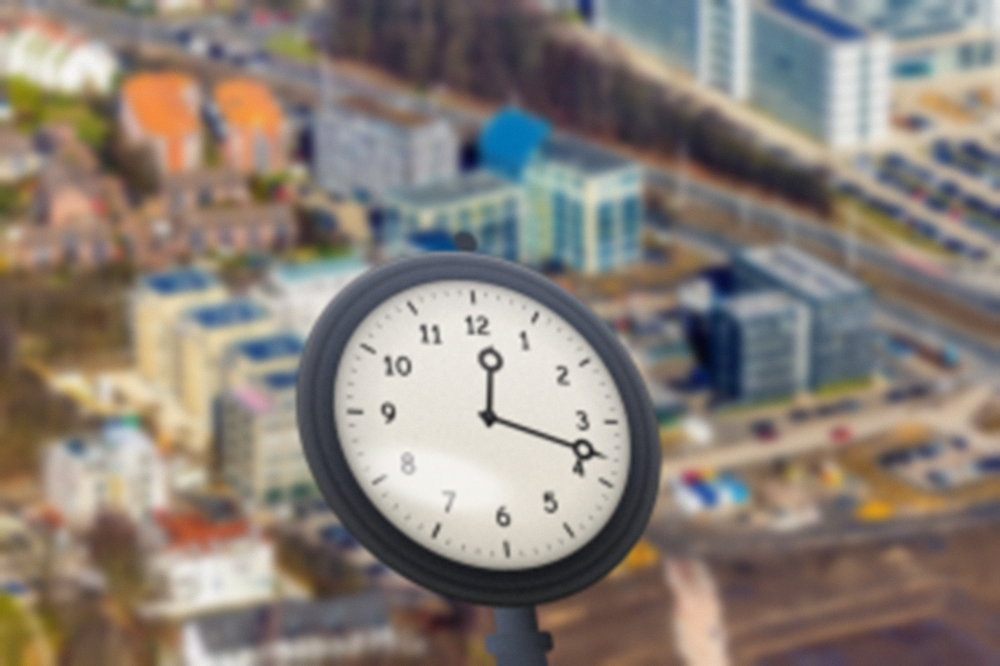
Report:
**12:18**
